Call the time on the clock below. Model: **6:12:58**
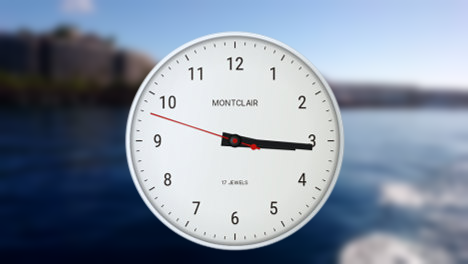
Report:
**3:15:48**
